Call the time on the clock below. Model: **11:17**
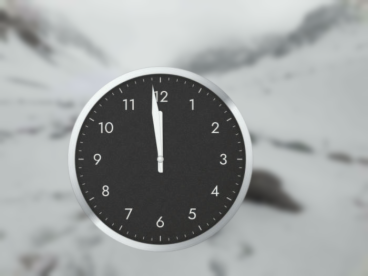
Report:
**11:59**
